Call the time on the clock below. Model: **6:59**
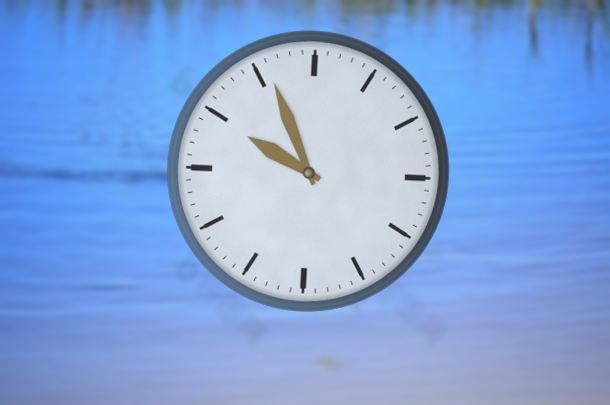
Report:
**9:56**
